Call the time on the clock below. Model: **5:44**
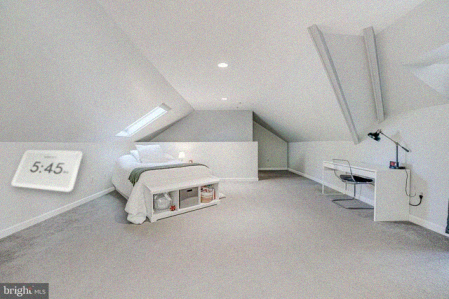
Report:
**5:45**
